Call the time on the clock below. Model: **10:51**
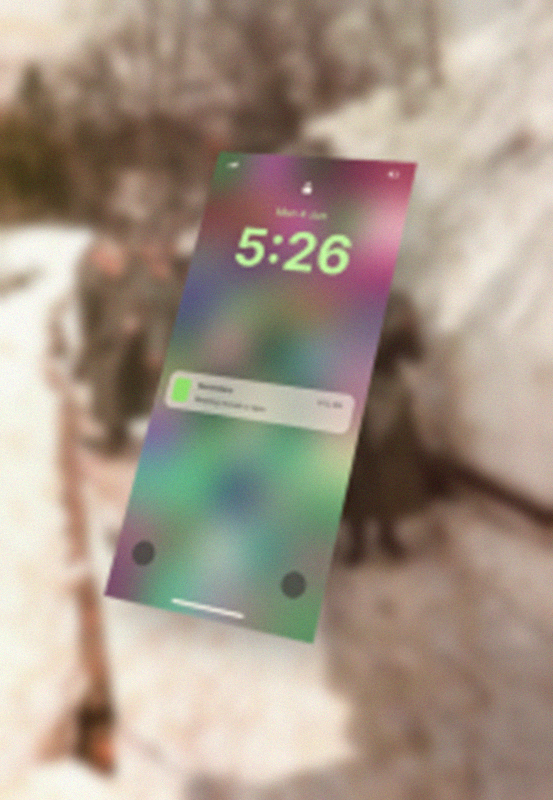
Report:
**5:26**
